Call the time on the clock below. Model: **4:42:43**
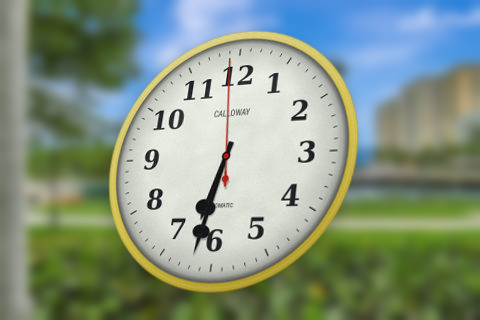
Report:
**6:31:59**
